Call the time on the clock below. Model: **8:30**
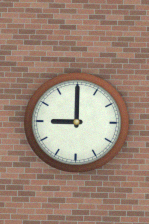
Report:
**9:00**
